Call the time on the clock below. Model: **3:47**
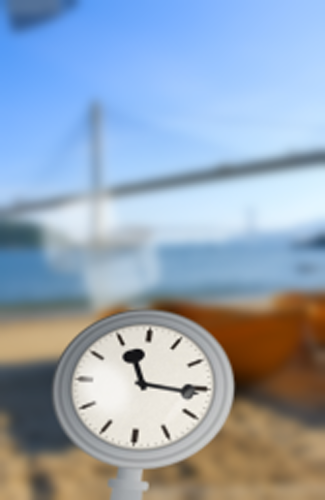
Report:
**11:16**
